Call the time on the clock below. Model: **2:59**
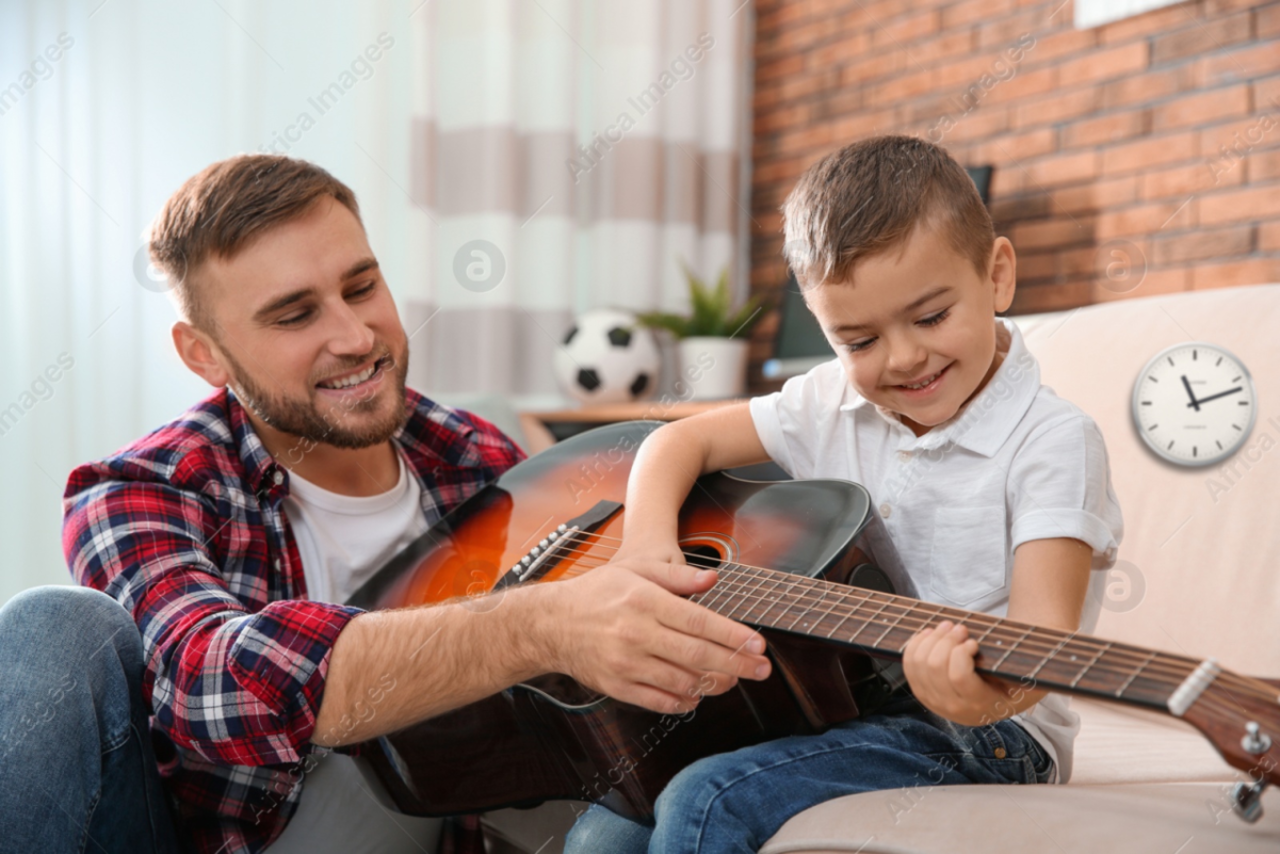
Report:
**11:12**
